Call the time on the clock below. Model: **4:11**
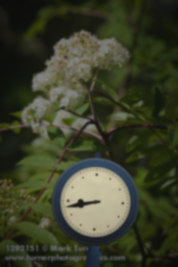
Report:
**8:43**
